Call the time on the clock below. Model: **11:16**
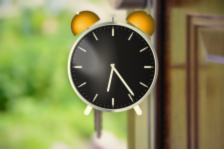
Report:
**6:24**
